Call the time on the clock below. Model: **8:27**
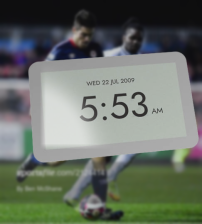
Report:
**5:53**
